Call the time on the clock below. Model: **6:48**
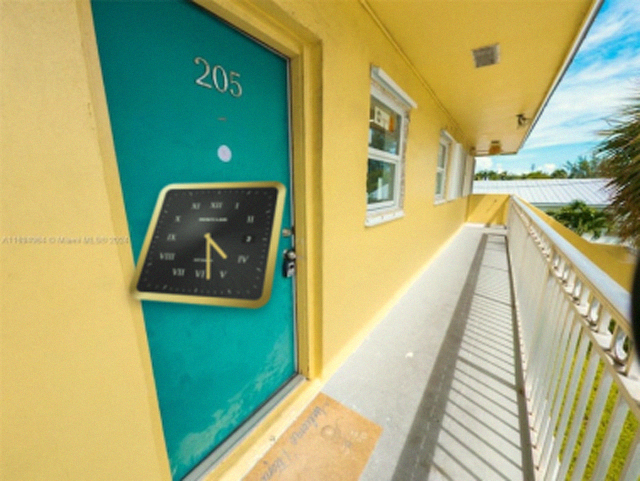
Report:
**4:28**
